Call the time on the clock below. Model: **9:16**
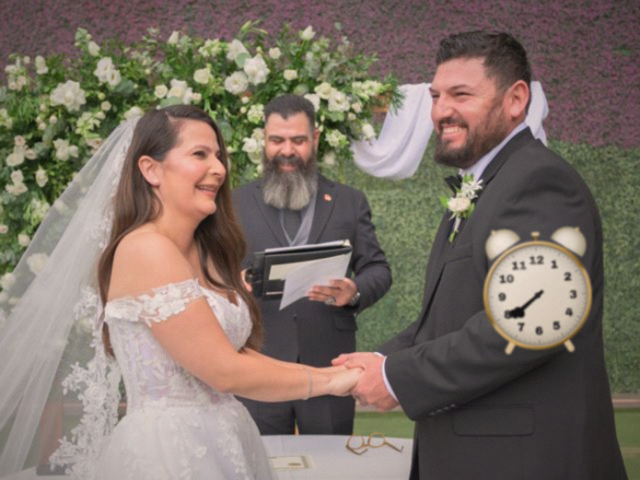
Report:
**7:39**
